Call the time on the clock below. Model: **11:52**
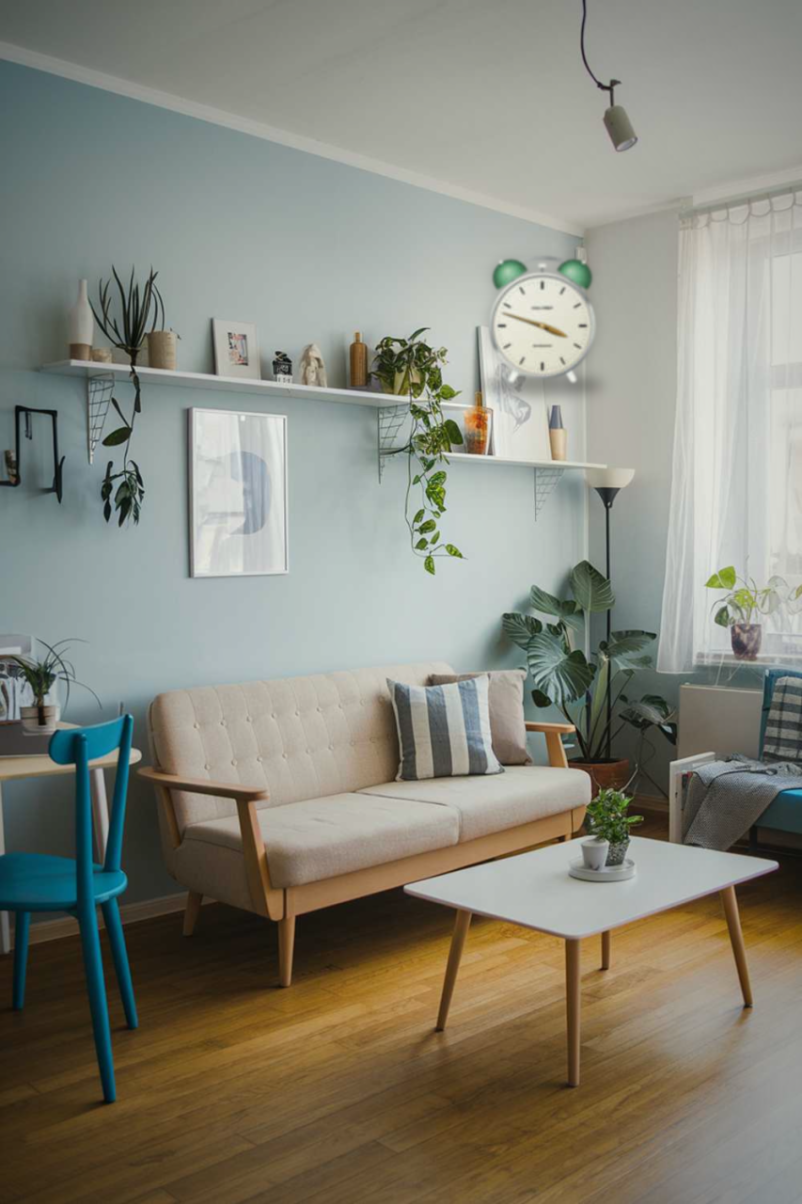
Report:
**3:48**
